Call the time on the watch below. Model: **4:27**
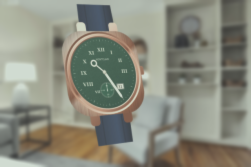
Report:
**10:25**
